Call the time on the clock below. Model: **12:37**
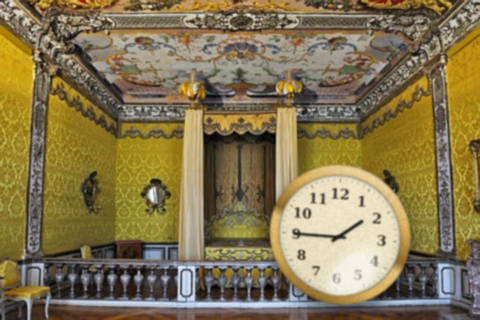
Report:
**1:45**
